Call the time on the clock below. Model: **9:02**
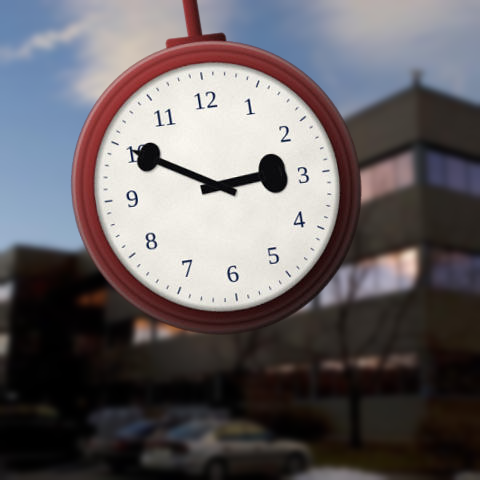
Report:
**2:50**
